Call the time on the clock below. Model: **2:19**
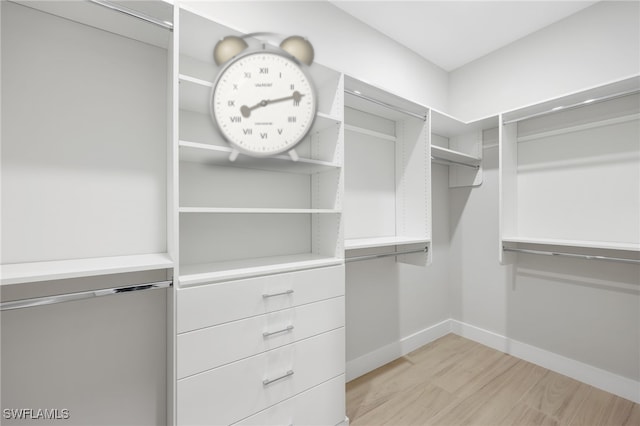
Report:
**8:13**
